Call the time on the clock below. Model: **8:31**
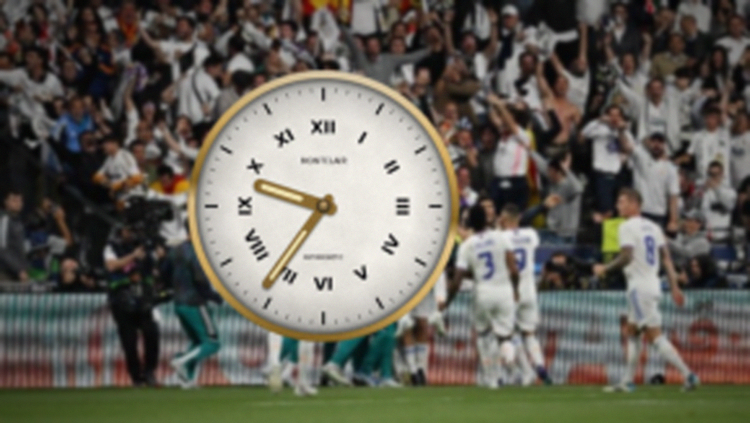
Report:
**9:36**
